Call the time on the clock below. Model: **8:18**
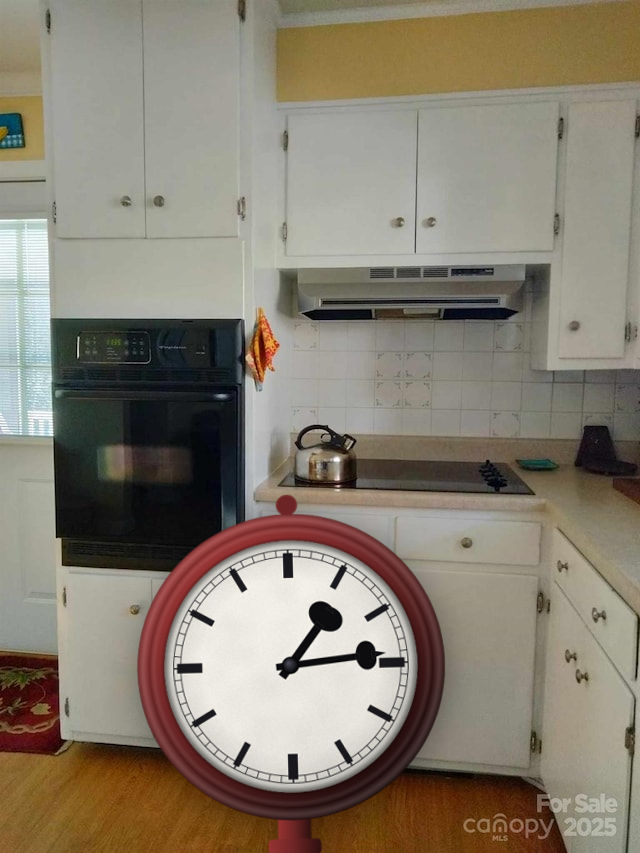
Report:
**1:14**
